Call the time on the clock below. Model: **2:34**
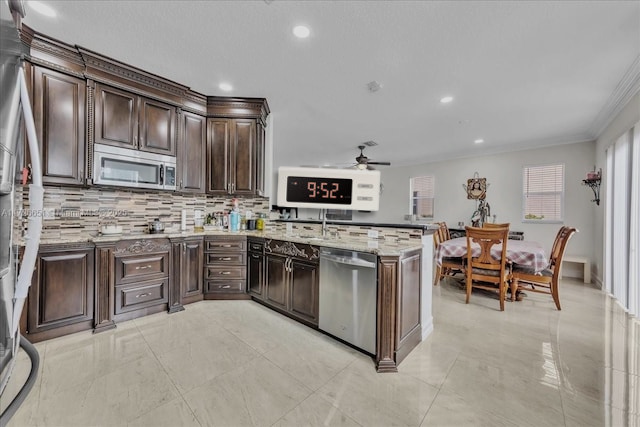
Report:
**9:52**
